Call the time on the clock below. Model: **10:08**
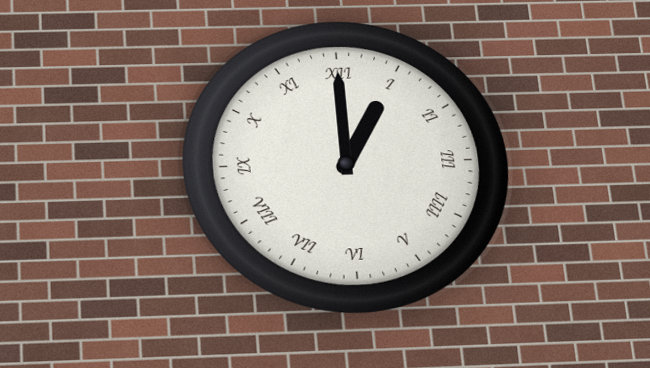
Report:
**1:00**
